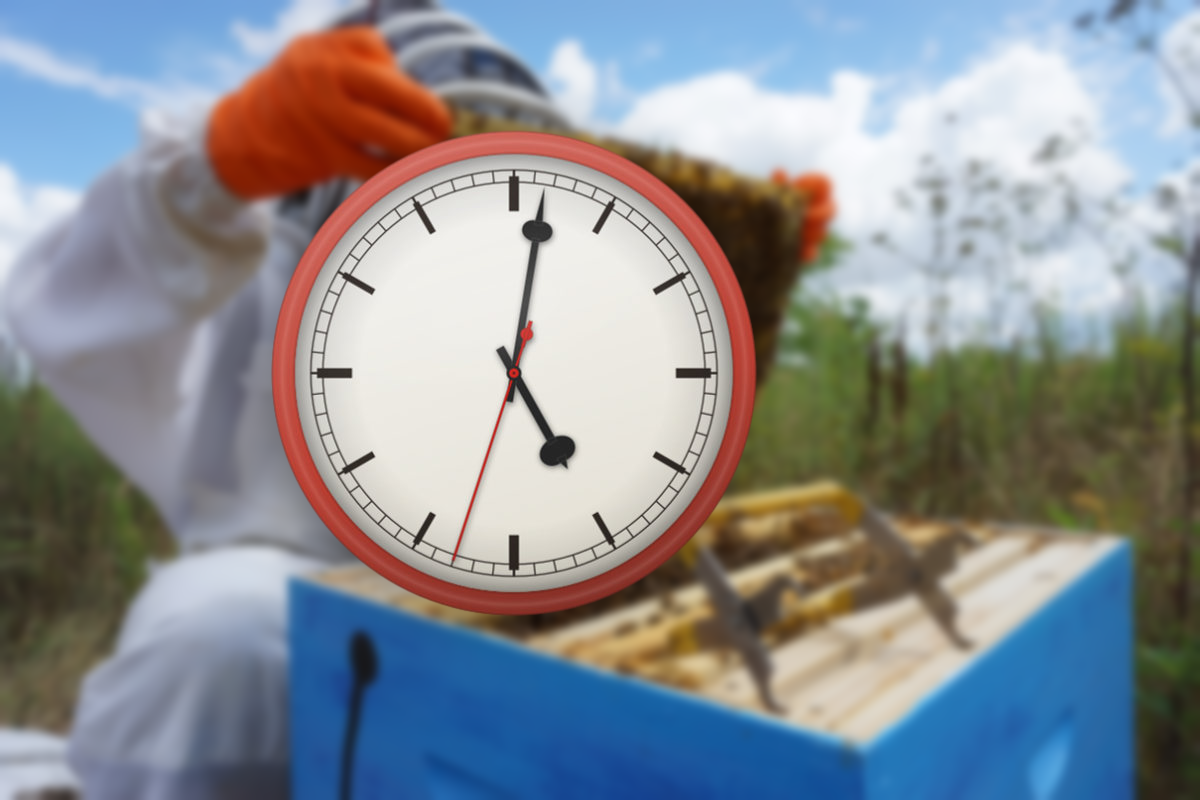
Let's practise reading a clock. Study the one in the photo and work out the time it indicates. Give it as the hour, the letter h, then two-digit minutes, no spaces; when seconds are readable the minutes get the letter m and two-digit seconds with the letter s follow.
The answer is 5h01m33s
